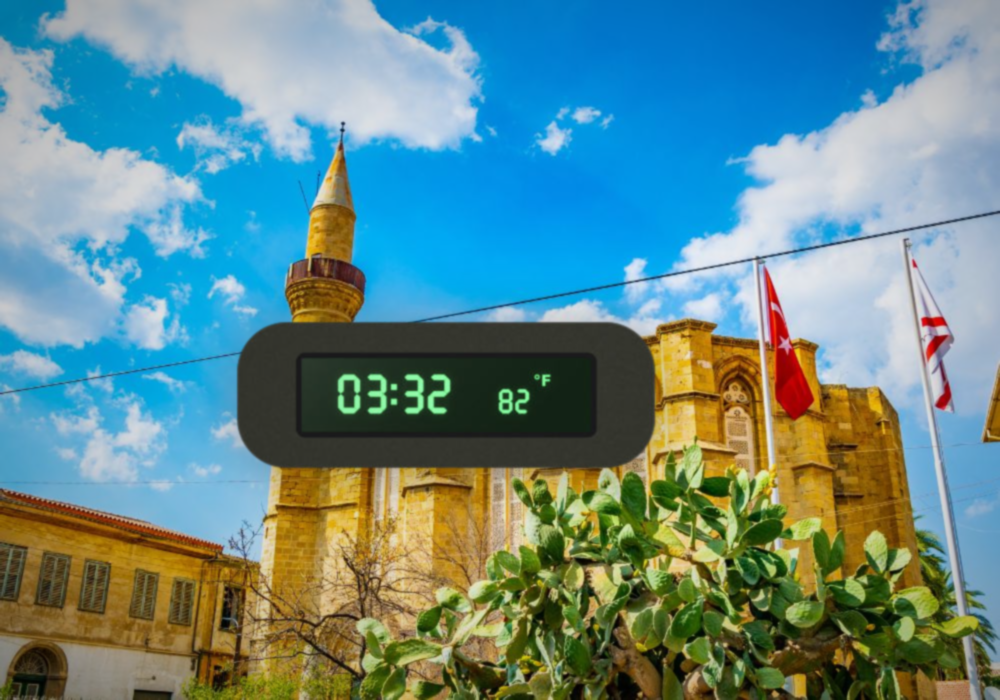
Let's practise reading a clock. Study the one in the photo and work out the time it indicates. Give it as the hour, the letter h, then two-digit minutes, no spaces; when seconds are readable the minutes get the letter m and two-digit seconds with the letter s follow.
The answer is 3h32
